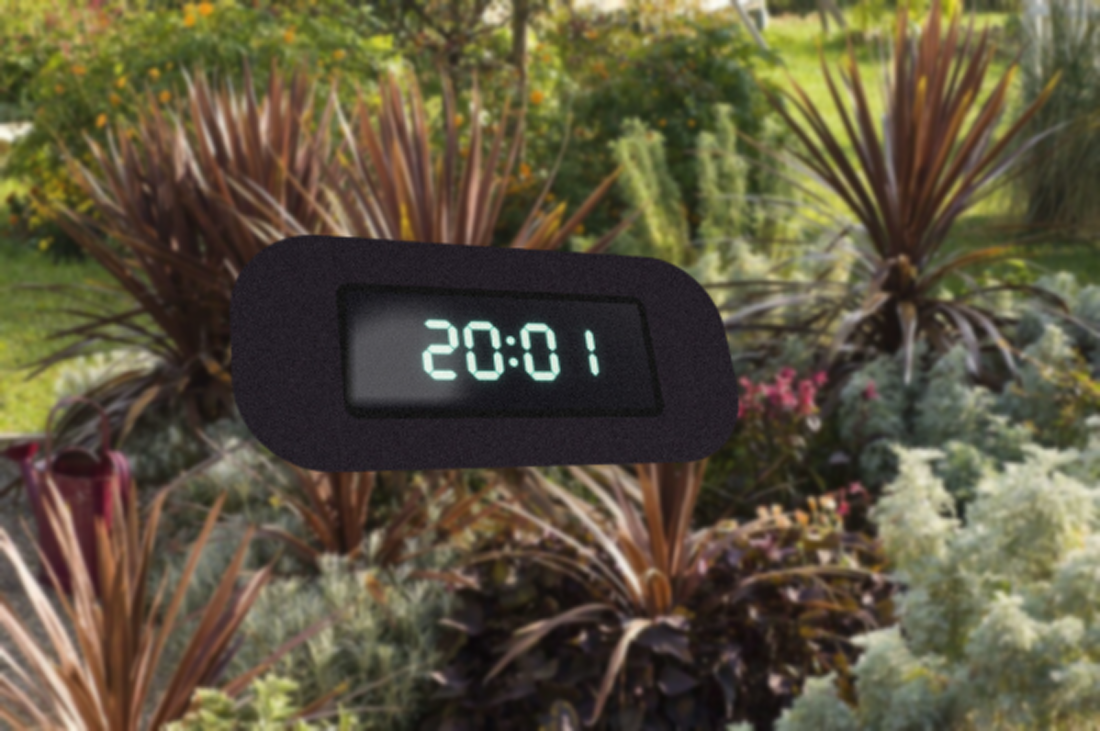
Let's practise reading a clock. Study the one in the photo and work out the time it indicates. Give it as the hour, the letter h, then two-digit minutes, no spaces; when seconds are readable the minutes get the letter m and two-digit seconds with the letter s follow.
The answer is 20h01
